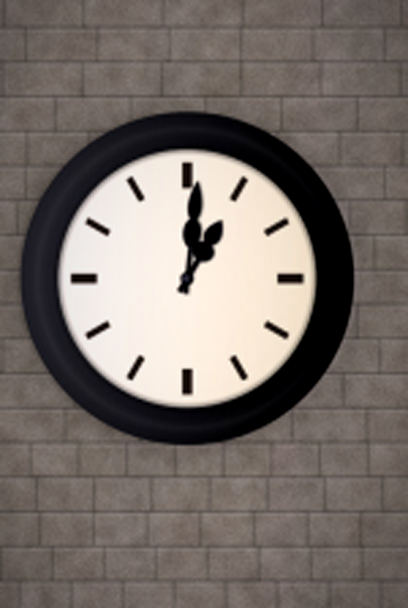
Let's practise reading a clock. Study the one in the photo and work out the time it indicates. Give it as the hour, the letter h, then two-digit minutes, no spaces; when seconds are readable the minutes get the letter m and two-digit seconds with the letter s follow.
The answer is 1h01
